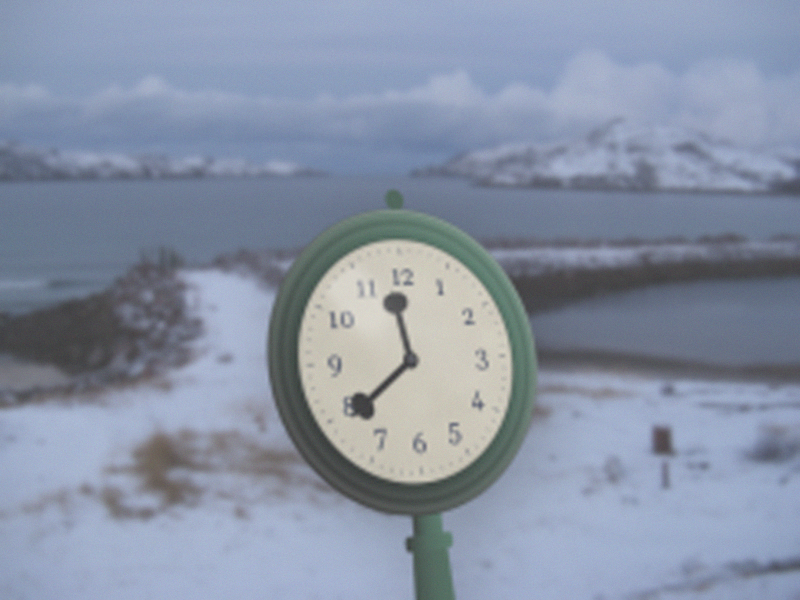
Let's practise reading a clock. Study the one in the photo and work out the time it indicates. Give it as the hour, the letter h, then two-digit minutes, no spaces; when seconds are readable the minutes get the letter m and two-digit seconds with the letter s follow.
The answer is 11h39
